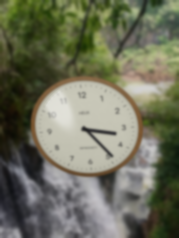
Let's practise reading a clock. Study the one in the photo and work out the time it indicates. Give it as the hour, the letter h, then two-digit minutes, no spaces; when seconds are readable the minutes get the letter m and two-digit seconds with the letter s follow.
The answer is 3h24
